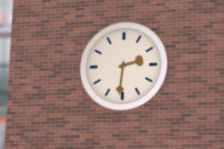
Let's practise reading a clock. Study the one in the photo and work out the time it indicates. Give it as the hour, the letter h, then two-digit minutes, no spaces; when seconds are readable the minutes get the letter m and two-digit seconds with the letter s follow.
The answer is 2h31
